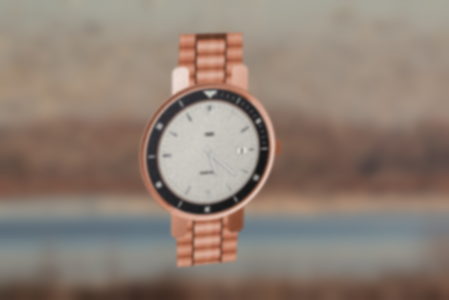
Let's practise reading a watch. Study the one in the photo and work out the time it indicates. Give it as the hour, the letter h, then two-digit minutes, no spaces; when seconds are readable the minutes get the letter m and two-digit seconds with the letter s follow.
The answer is 5h22
